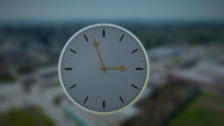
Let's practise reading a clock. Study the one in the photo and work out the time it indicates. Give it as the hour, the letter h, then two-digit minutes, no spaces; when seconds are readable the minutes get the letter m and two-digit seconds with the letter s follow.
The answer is 2h57
